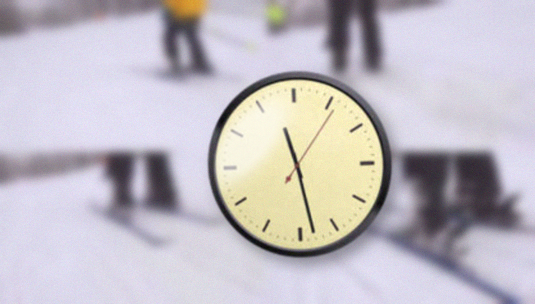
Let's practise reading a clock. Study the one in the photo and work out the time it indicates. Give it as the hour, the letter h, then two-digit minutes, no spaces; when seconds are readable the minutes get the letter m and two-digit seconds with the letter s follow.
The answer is 11h28m06s
